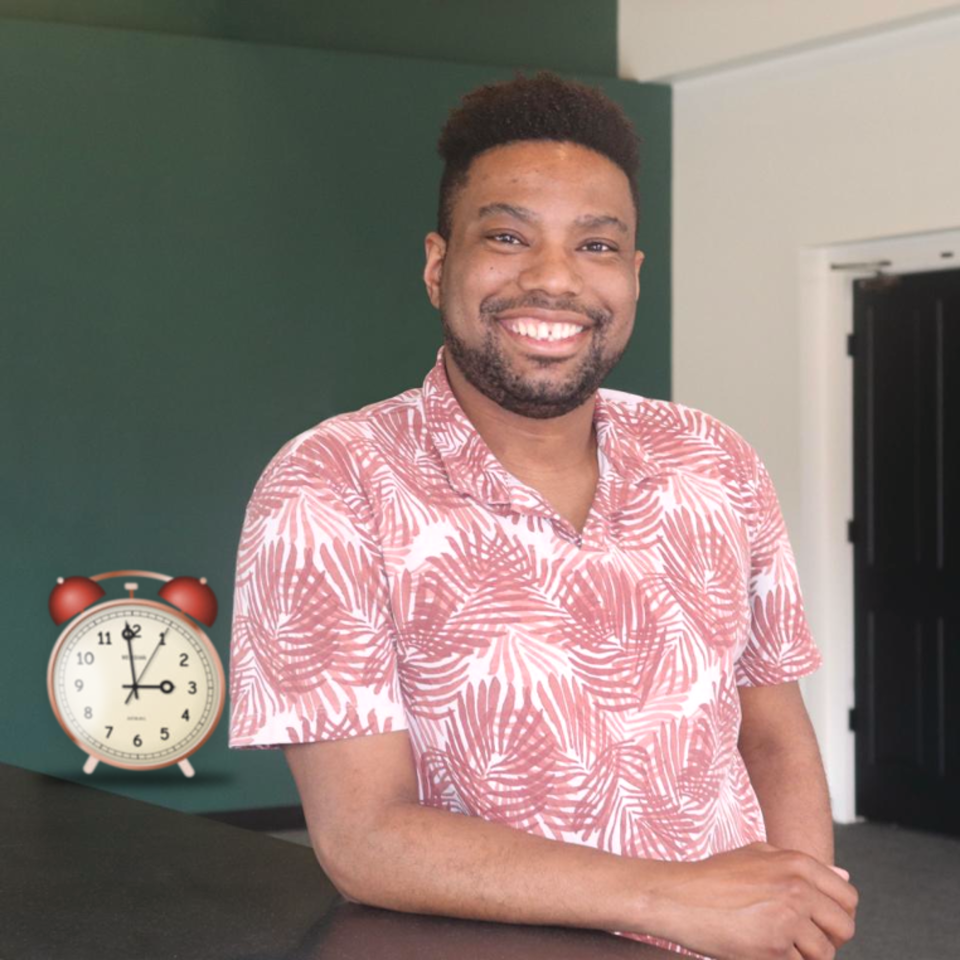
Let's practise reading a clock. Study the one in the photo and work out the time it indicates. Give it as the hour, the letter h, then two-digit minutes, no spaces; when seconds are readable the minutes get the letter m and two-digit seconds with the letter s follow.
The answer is 2h59m05s
